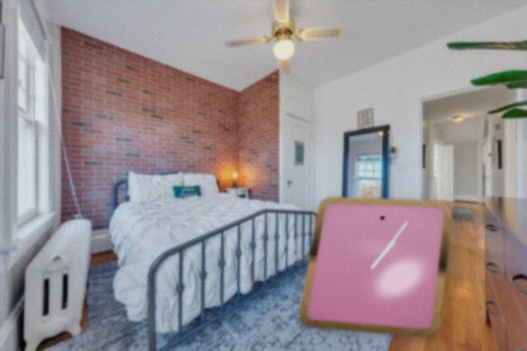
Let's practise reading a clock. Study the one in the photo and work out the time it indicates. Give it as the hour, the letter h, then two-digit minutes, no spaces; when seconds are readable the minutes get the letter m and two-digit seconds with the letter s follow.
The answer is 1h05
